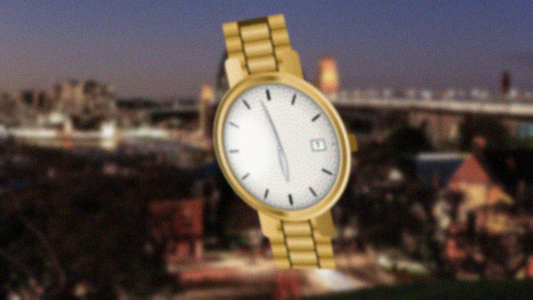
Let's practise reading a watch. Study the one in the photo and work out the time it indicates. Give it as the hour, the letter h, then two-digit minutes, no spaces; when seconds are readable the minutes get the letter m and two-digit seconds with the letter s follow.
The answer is 5h58
